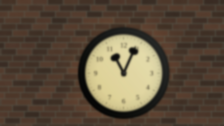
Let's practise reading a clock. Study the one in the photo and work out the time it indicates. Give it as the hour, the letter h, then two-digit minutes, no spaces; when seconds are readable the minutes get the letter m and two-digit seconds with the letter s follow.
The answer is 11h04
